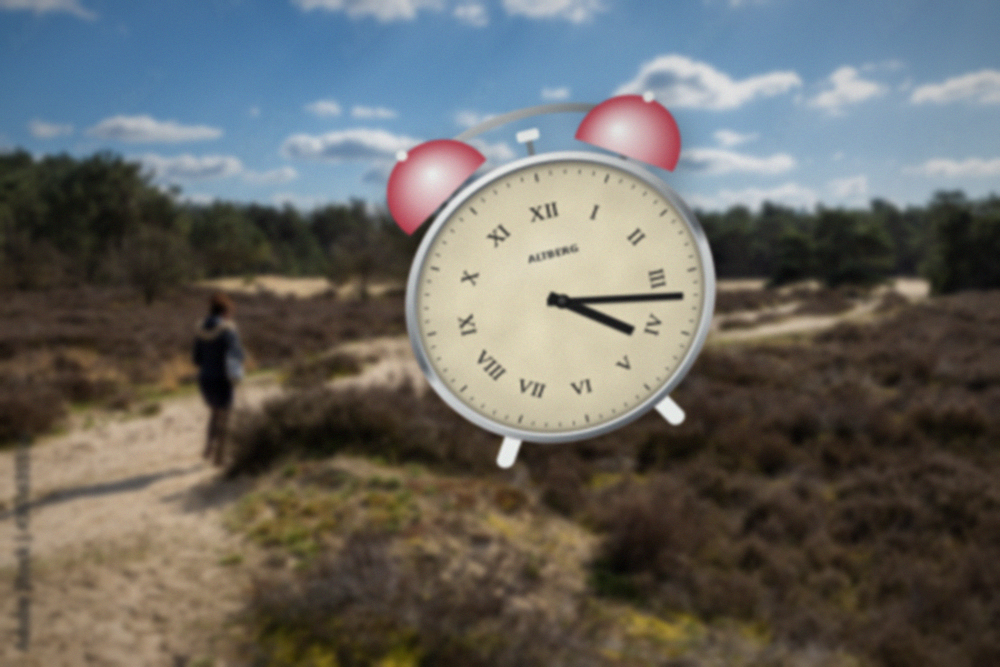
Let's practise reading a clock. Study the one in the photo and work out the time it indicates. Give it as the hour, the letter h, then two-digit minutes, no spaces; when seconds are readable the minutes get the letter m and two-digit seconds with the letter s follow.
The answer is 4h17
